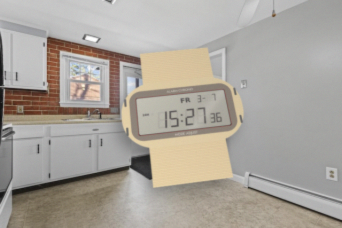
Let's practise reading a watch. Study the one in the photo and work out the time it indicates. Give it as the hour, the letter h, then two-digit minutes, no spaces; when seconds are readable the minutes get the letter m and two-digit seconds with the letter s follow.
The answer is 15h27m36s
